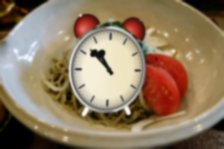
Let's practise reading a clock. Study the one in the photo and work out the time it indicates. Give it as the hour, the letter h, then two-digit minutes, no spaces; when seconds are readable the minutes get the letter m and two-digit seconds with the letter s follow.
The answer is 10h52
